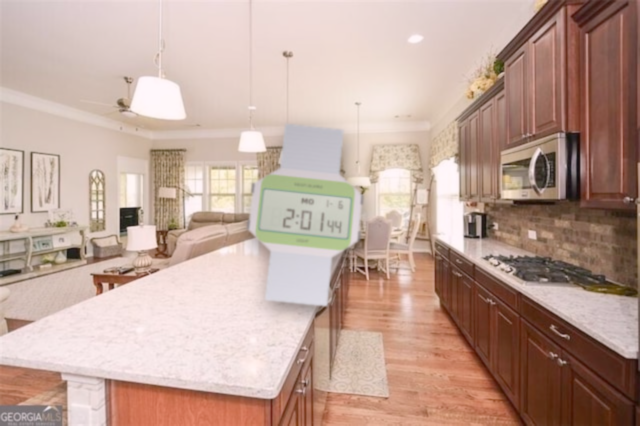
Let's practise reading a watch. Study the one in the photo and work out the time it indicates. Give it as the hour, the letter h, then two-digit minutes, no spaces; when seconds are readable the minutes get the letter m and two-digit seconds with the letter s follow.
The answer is 2h01m44s
